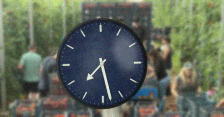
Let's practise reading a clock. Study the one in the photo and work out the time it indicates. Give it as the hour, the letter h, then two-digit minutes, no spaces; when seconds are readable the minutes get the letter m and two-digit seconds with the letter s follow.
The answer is 7h28
